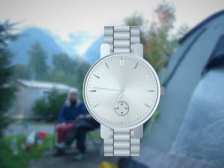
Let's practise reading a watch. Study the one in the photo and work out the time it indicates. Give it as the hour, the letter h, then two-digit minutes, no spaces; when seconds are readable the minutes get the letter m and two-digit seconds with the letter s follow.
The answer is 6h46
